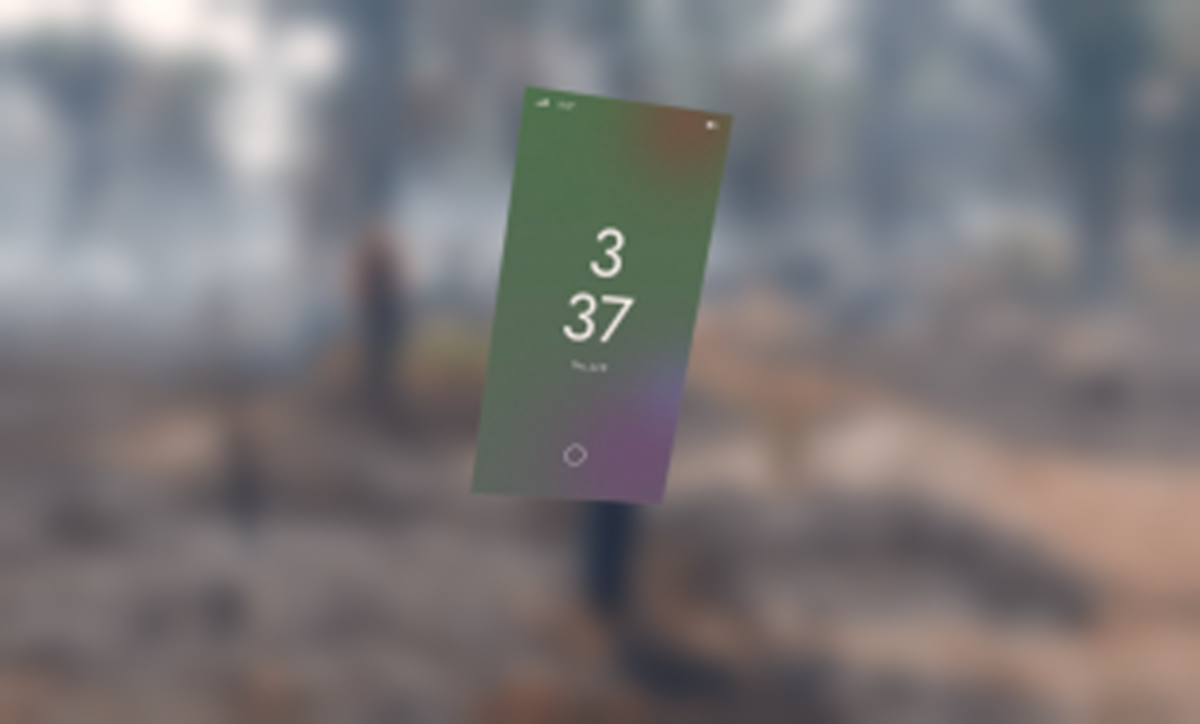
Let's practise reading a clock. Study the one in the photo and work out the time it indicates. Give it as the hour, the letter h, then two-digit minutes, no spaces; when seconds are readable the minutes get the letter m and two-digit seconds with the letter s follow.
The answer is 3h37
